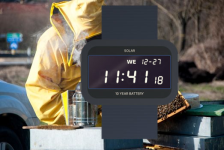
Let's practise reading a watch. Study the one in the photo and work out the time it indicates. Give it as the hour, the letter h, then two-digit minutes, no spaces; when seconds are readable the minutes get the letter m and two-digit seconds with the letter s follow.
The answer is 11h41m18s
